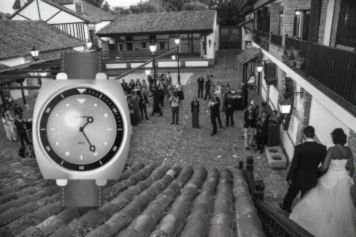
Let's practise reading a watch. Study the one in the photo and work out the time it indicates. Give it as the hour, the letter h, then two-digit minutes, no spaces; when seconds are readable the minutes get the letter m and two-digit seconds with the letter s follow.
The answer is 1h25
